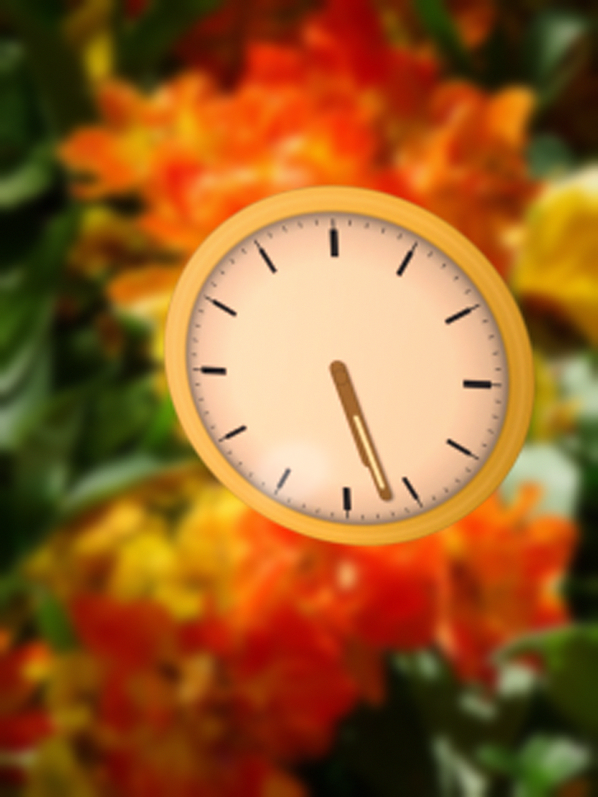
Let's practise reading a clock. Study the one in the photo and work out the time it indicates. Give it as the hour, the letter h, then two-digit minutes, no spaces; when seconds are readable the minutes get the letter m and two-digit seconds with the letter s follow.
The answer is 5h27
